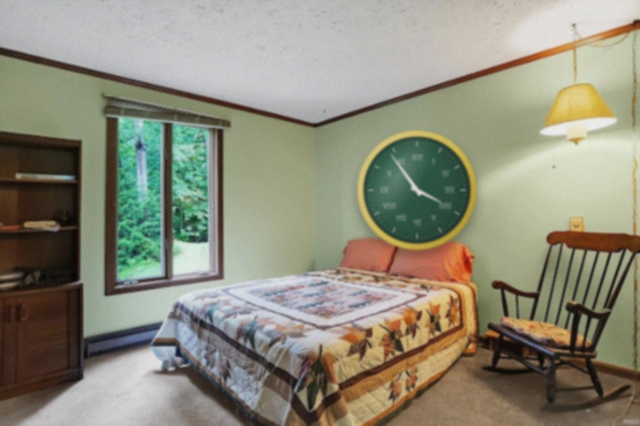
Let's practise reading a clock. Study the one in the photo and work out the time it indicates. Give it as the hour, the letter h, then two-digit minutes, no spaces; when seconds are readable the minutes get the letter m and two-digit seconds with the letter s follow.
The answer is 3h54
